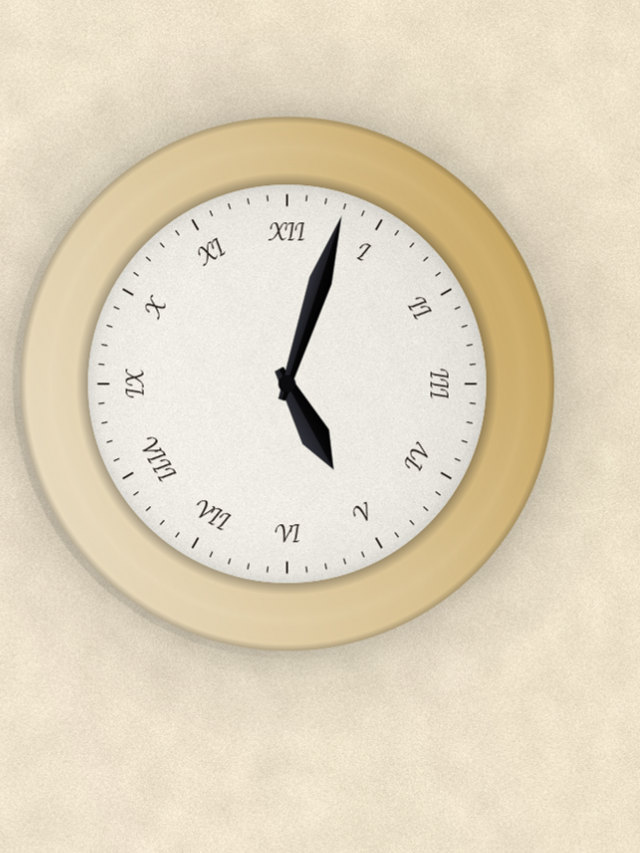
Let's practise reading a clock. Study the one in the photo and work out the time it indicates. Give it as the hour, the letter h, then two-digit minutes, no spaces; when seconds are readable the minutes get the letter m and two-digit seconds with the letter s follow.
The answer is 5h03
